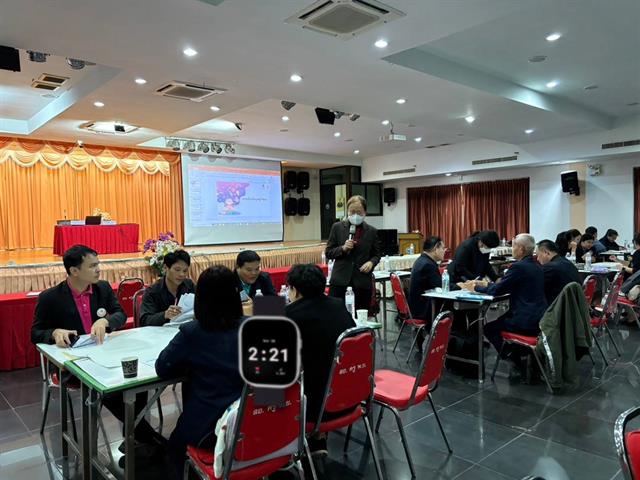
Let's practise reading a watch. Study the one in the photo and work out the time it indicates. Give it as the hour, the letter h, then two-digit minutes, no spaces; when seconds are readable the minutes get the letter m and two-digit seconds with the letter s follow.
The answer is 2h21
